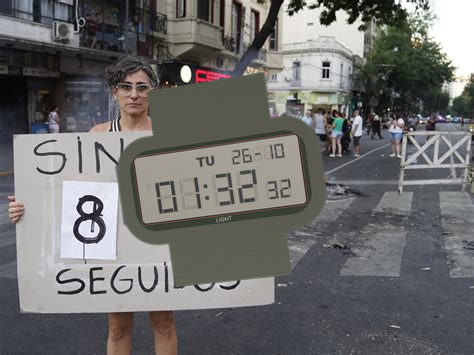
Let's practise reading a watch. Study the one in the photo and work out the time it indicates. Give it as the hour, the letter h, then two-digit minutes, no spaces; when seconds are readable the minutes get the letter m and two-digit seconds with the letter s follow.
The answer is 1h32m32s
